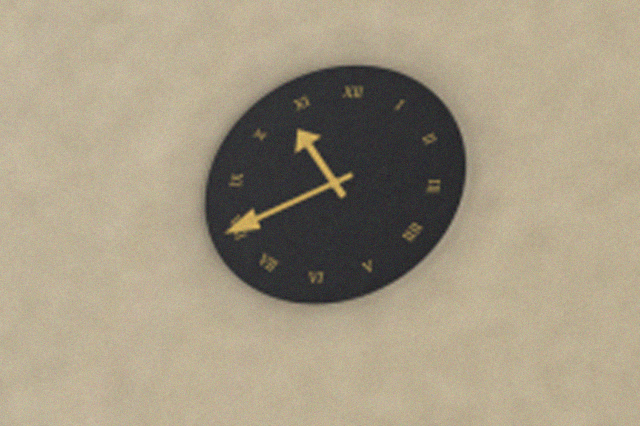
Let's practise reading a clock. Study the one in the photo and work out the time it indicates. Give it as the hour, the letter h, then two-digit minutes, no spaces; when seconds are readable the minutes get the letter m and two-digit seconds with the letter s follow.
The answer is 10h40
